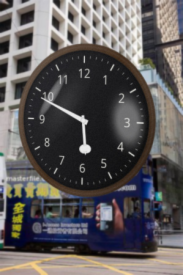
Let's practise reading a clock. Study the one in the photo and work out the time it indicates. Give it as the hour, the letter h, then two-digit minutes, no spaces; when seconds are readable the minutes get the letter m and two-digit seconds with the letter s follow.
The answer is 5h49
